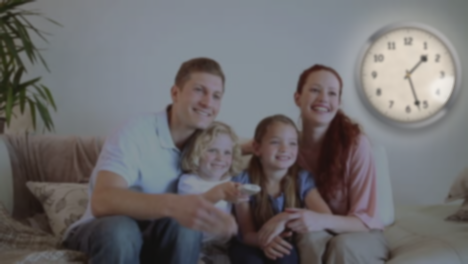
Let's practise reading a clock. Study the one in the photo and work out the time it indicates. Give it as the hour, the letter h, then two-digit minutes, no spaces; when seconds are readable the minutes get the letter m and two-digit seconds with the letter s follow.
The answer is 1h27
